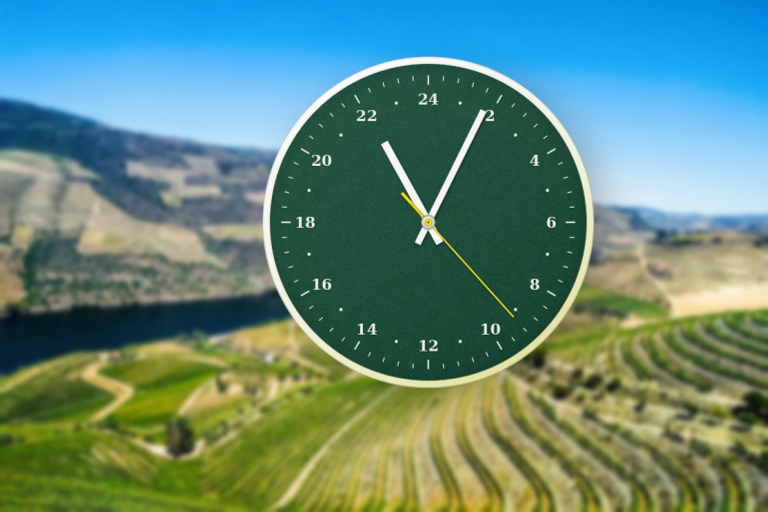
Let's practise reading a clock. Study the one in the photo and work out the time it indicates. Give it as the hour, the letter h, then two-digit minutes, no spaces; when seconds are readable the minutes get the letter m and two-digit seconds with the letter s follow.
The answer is 22h04m23s
